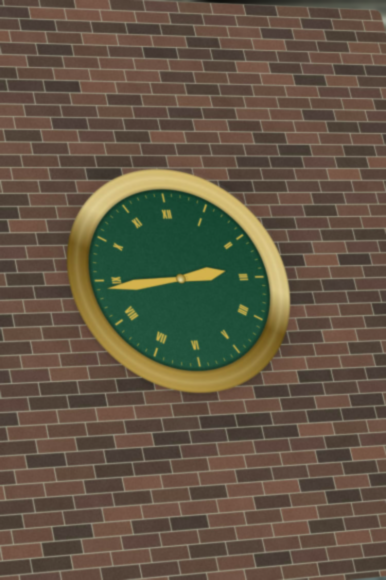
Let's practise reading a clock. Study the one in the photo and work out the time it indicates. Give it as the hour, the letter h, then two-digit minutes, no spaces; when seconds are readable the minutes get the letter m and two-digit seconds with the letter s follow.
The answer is 2h44
